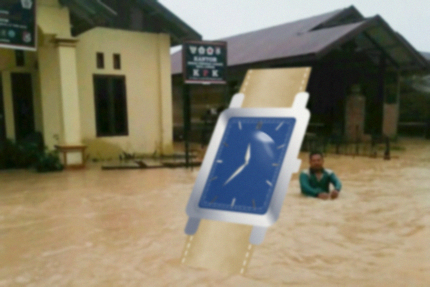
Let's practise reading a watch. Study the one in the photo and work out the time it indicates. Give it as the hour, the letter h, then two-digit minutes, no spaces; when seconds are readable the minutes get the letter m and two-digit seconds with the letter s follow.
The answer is 11h36
